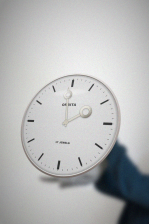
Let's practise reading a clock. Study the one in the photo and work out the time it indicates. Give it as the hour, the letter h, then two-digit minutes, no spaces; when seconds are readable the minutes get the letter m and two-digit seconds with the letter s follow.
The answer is 1h59
